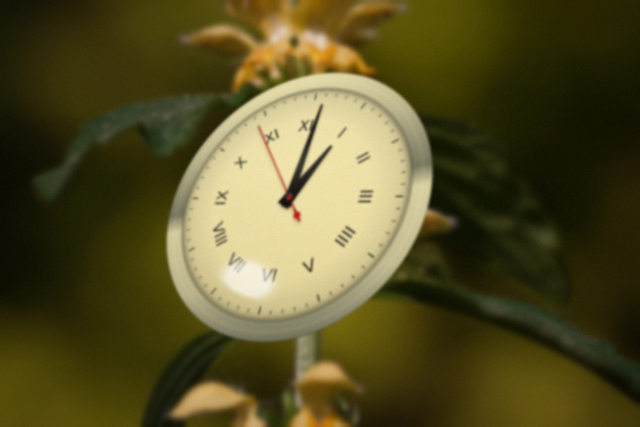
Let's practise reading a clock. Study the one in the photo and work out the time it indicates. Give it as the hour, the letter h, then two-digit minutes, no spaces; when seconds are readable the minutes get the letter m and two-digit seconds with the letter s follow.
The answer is 1h00m54s
